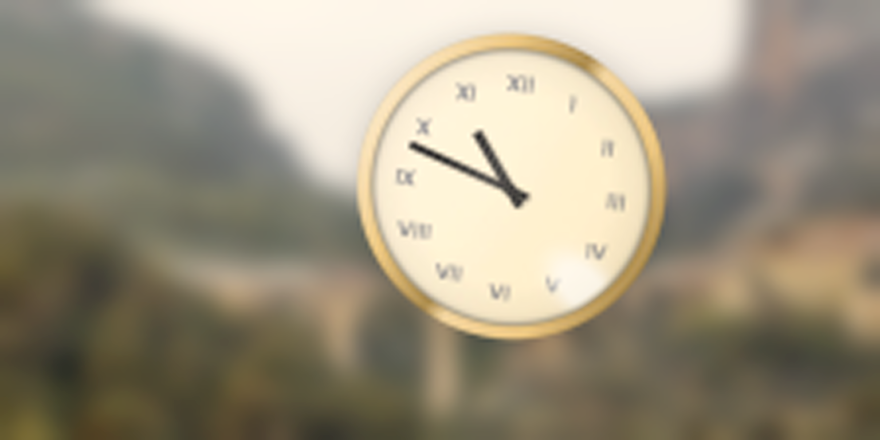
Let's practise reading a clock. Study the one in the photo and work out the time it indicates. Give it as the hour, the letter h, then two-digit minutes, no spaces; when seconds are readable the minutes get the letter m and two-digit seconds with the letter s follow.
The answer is 10h48
